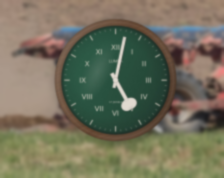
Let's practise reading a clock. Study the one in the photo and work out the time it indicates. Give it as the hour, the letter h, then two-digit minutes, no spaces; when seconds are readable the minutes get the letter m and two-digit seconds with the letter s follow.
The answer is 5h02
